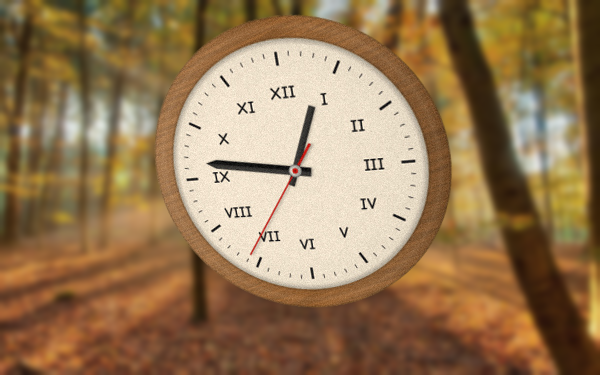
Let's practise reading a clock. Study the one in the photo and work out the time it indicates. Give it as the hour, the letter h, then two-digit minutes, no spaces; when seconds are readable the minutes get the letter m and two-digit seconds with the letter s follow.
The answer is 12h46m36s
